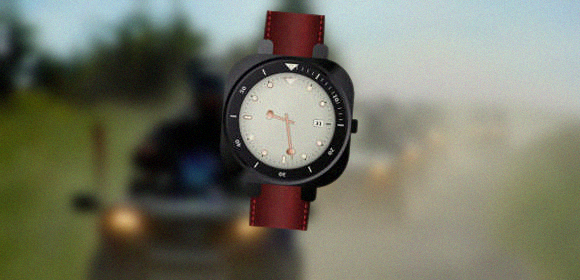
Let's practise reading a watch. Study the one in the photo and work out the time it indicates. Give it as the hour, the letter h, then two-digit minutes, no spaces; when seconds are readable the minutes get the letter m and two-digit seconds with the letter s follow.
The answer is 9h28
